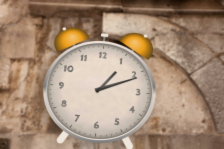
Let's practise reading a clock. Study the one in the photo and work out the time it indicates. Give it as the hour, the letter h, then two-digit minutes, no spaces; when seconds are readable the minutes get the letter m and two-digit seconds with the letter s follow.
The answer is 1h11
